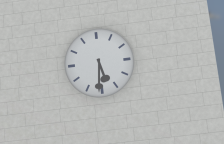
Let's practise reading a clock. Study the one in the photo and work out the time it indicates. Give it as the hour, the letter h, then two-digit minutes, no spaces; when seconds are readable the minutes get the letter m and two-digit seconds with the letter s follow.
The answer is 5h31
